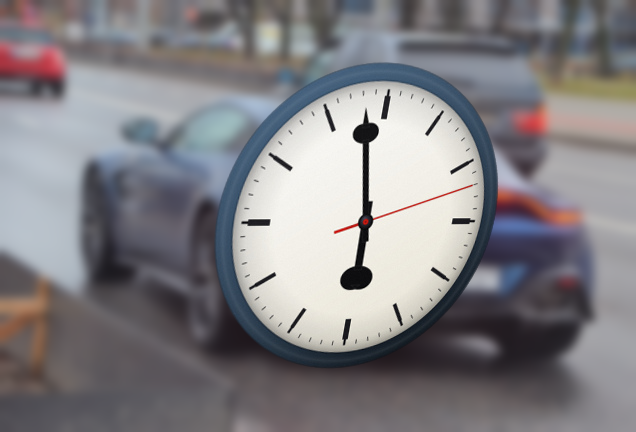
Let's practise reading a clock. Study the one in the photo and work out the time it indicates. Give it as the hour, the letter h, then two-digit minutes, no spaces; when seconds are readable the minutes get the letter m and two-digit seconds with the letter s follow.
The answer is 5h58m12s
